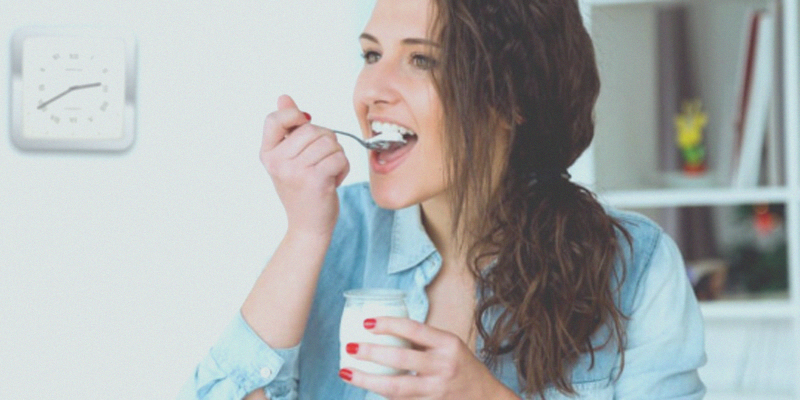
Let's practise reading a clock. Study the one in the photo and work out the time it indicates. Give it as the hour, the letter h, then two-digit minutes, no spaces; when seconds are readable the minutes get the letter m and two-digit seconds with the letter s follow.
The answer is 2h40
